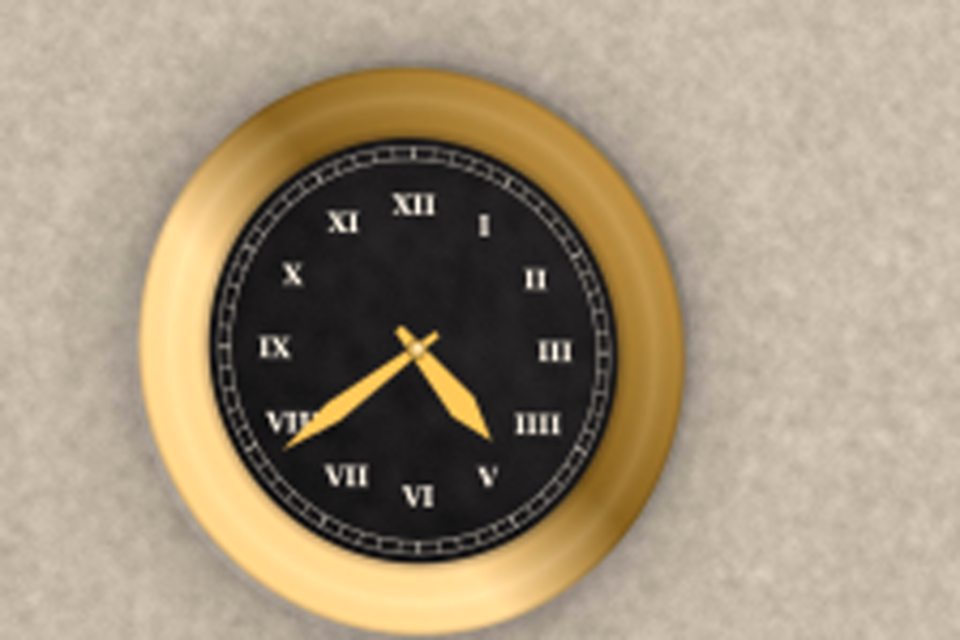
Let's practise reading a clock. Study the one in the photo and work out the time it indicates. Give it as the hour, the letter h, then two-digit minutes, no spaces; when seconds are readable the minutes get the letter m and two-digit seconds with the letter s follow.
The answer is 4h39
